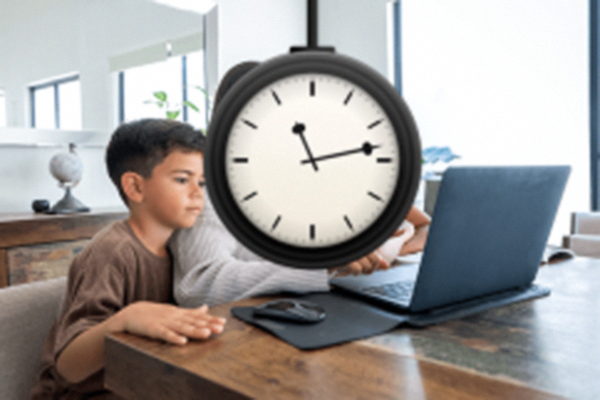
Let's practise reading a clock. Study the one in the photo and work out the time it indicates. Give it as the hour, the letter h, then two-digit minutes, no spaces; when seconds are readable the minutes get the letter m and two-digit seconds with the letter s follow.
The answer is 11h13
